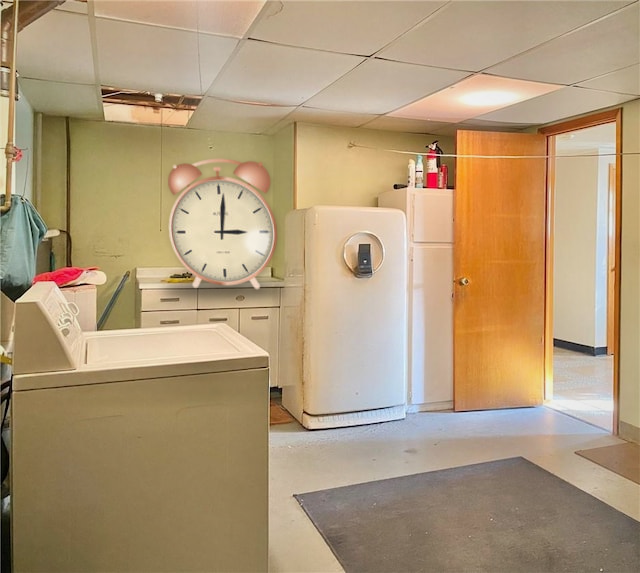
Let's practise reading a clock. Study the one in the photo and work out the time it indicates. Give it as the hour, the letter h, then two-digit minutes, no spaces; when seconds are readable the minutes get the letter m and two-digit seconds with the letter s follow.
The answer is 3h01
